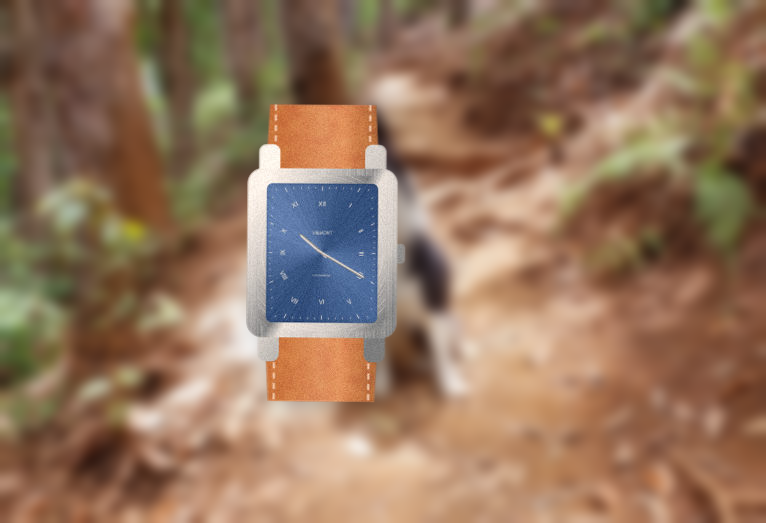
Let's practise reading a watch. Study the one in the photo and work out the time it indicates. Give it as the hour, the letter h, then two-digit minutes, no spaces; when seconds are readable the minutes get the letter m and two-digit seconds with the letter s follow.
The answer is 10h20
